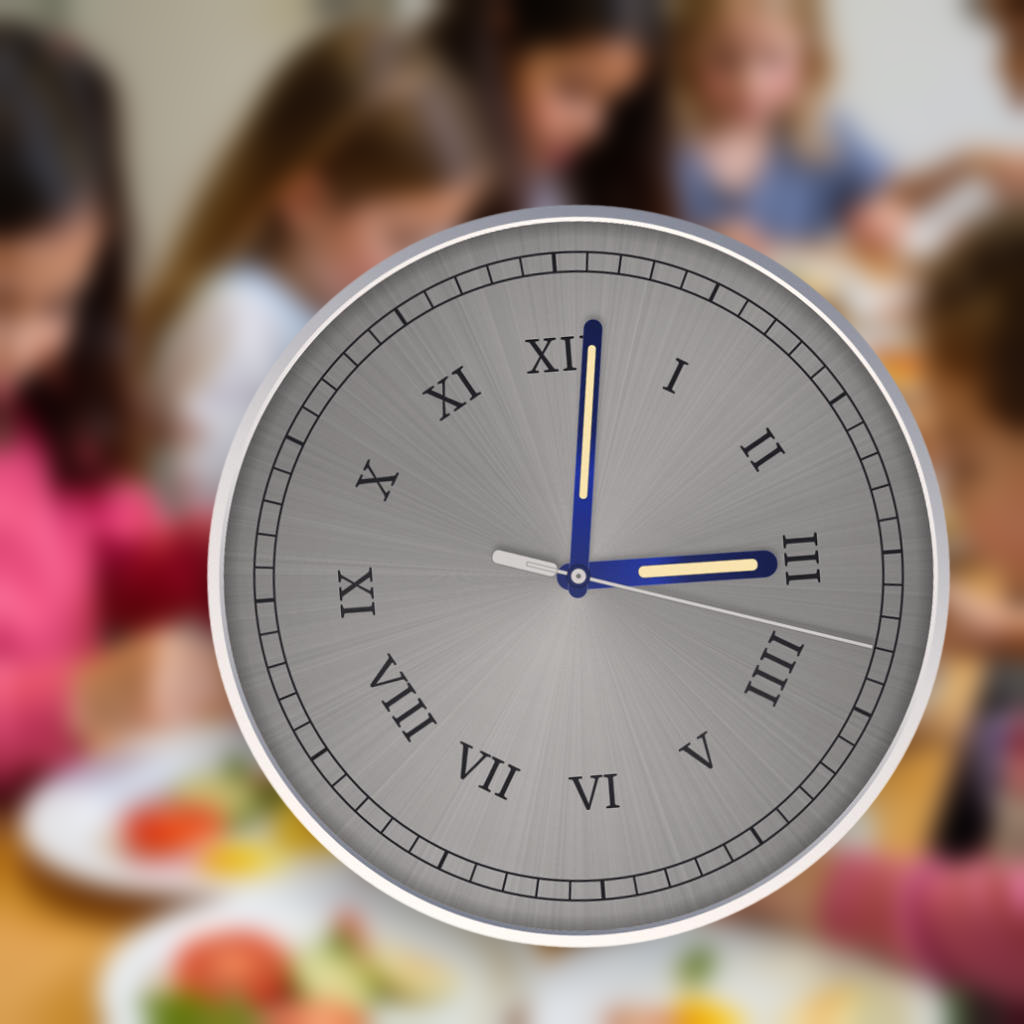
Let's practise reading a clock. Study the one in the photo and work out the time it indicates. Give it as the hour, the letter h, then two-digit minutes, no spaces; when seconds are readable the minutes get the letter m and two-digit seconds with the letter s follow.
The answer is 3h01m18s
